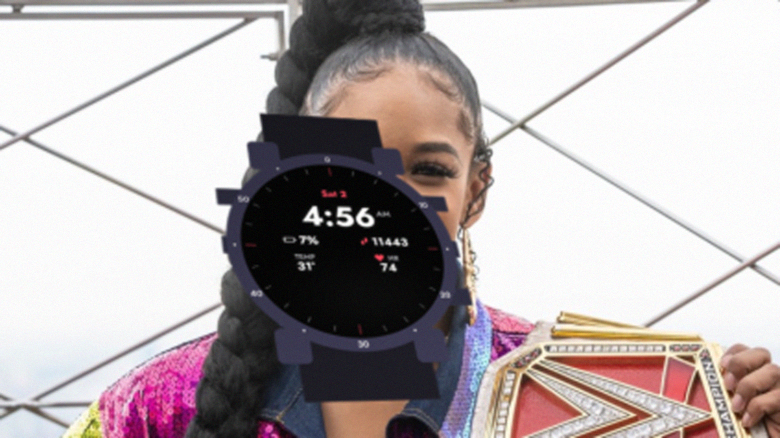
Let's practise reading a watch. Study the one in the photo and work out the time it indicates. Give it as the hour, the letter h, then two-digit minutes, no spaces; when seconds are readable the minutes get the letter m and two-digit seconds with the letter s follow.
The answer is 4h56
